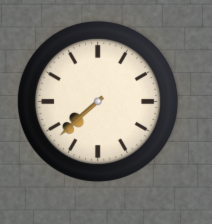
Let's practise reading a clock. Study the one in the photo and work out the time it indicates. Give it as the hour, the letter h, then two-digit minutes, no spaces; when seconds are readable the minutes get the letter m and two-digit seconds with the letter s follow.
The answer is 7h38
